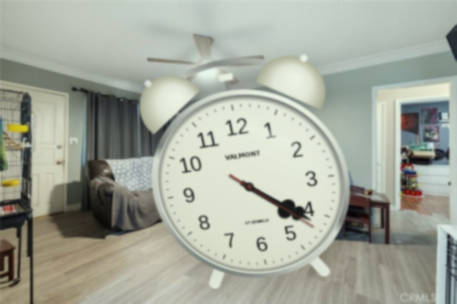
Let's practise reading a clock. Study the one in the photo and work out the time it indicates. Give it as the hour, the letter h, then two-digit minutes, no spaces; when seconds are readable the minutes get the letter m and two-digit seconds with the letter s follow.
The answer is 4h21m22s
